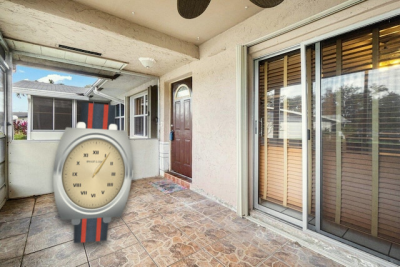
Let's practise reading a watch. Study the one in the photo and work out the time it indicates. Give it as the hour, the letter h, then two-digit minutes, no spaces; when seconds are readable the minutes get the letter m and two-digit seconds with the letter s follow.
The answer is 1h06
